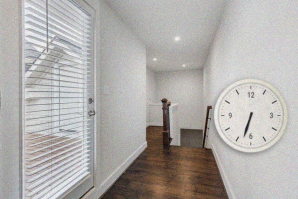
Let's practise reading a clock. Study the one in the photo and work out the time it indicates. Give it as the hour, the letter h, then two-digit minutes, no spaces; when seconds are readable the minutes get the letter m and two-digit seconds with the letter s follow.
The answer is 6h33
